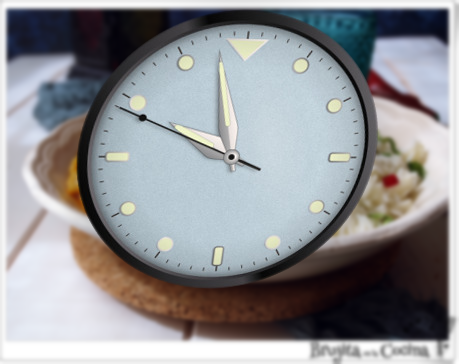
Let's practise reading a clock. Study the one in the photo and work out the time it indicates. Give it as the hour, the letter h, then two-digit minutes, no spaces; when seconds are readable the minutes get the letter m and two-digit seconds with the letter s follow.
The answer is 9h57m49s
